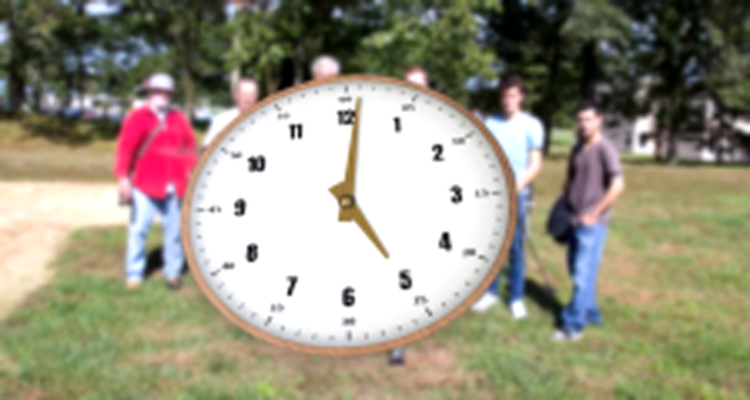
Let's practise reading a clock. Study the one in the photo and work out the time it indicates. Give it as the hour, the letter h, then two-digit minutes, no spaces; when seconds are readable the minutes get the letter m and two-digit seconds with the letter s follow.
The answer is 5h01
